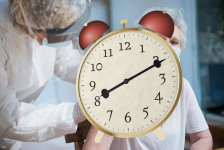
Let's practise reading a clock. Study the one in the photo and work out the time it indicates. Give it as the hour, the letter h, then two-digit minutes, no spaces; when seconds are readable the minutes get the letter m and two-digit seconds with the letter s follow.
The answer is 8h11
